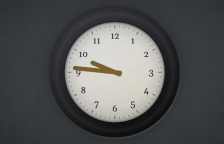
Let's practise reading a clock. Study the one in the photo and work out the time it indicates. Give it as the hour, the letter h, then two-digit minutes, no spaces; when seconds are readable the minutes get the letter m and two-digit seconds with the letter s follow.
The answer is 9h46
